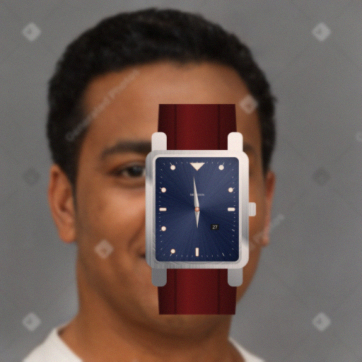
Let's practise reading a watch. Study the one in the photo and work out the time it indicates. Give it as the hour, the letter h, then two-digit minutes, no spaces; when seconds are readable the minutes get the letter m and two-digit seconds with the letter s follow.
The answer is 5h59
